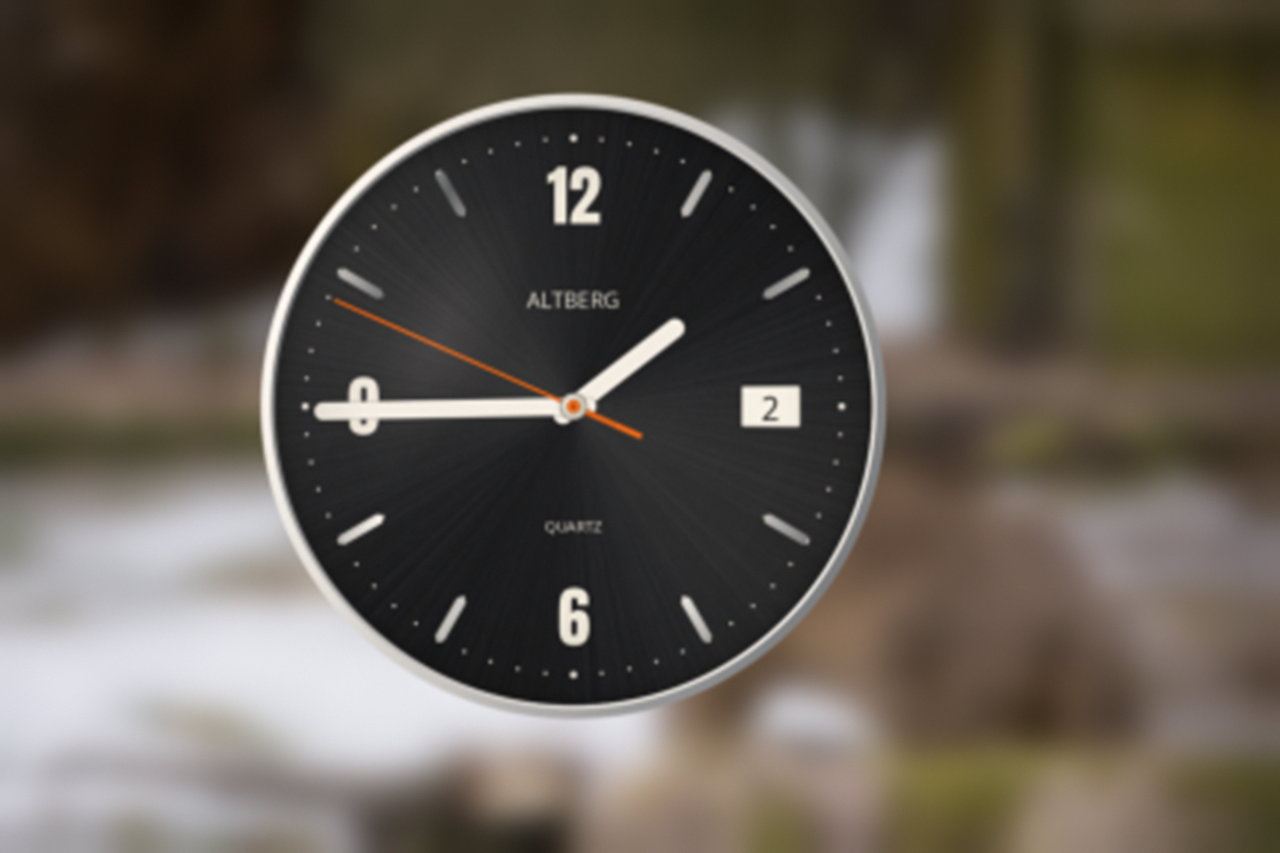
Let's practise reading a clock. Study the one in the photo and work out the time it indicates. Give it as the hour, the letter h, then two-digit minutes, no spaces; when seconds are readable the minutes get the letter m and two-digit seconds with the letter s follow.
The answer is 1h44m49s
